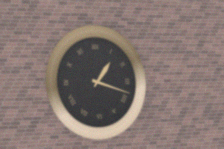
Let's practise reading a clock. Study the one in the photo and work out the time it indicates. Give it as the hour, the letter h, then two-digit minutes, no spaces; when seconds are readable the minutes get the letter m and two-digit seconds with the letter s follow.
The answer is 1h18
